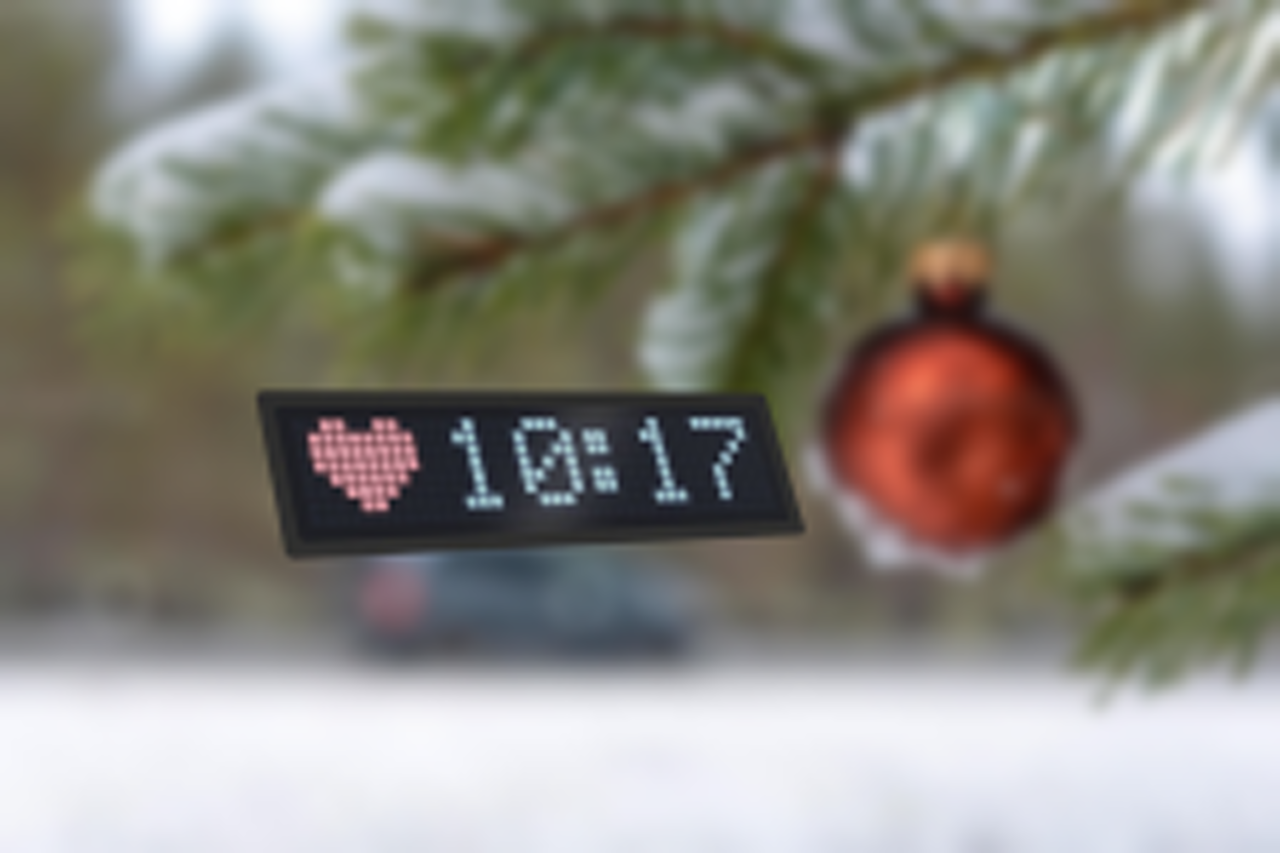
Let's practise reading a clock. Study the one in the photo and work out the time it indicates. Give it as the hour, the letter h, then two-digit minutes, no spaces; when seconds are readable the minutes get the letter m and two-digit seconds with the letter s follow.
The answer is 10h17
